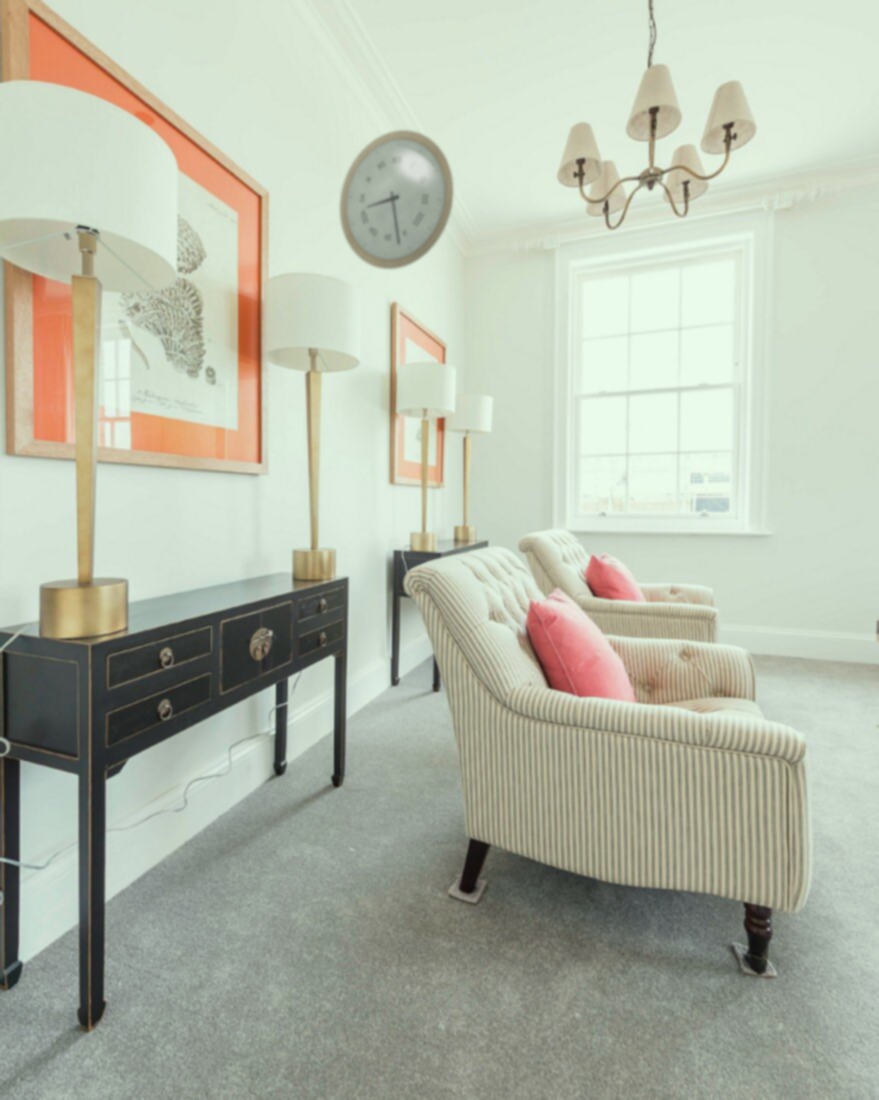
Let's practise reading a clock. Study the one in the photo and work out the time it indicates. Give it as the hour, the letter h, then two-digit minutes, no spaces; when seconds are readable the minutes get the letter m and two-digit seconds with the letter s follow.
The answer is 8h27
